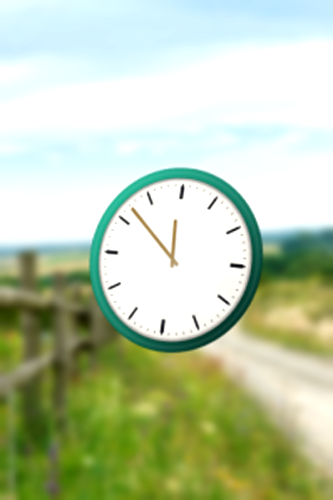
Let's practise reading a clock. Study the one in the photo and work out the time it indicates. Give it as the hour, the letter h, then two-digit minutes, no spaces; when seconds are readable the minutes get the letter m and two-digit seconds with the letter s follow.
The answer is 11h52
